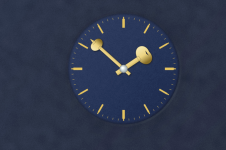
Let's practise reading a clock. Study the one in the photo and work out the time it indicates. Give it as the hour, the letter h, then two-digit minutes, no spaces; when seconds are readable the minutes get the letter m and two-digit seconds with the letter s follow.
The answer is 1h52
